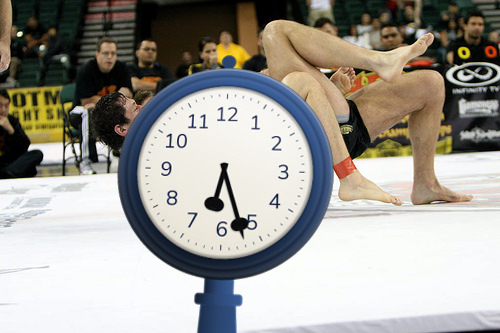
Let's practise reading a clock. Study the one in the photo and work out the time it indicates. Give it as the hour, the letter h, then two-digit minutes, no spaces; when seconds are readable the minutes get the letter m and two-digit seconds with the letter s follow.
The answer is 6h27
